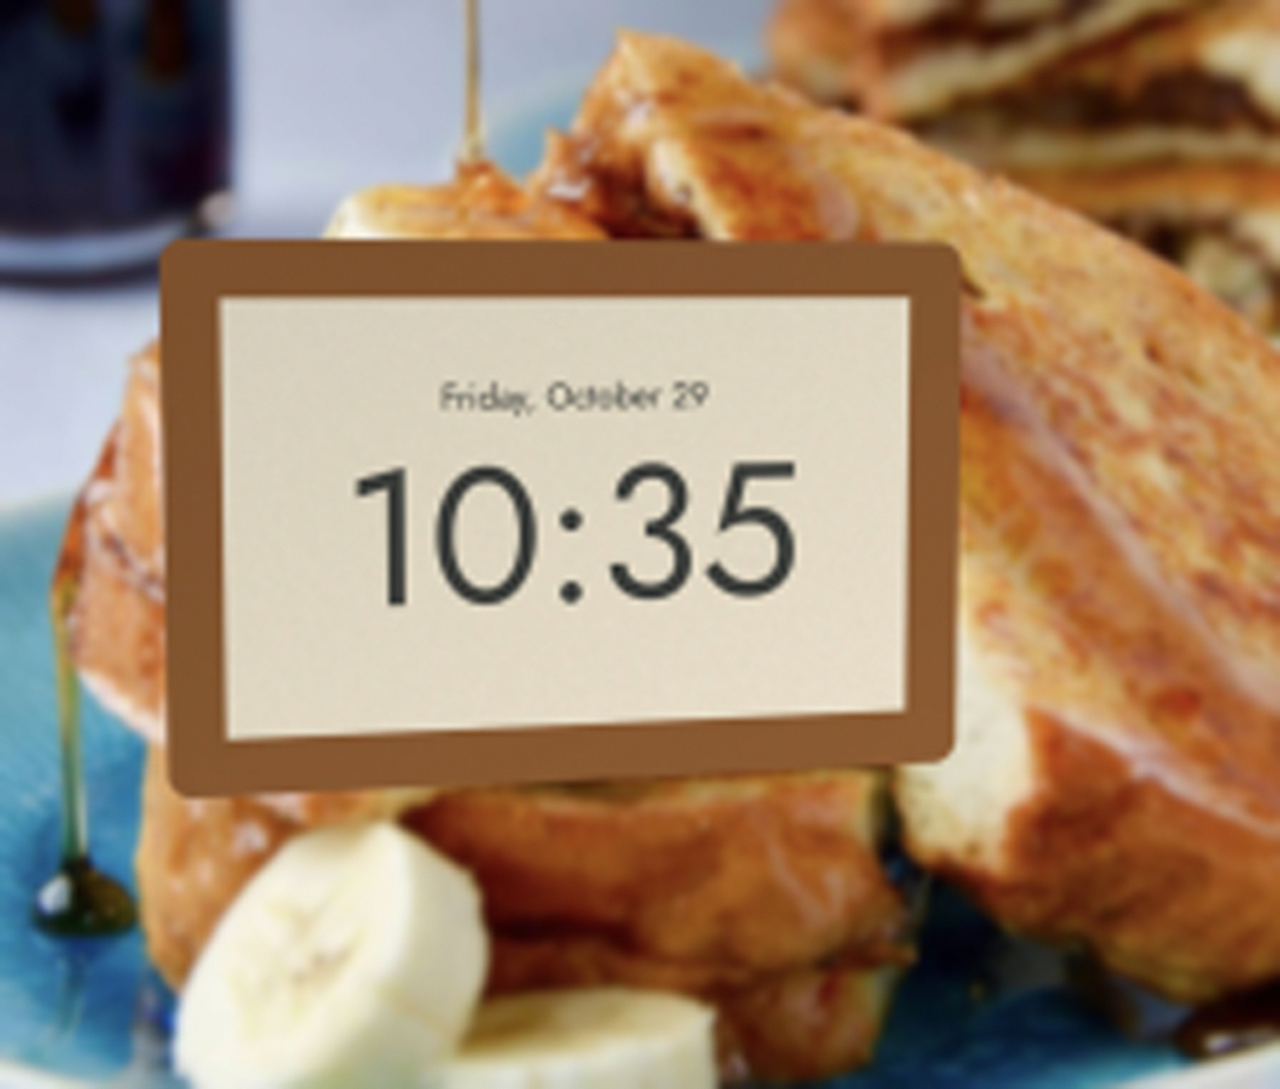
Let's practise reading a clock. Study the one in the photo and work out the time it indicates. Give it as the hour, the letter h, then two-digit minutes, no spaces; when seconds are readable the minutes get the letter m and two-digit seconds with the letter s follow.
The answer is 10h35
